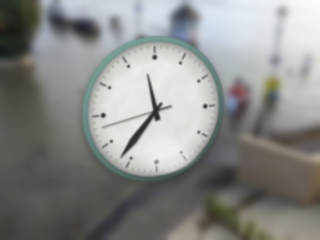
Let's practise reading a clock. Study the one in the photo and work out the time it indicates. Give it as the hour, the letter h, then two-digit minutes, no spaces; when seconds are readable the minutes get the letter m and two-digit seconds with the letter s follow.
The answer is 11h36m43s
